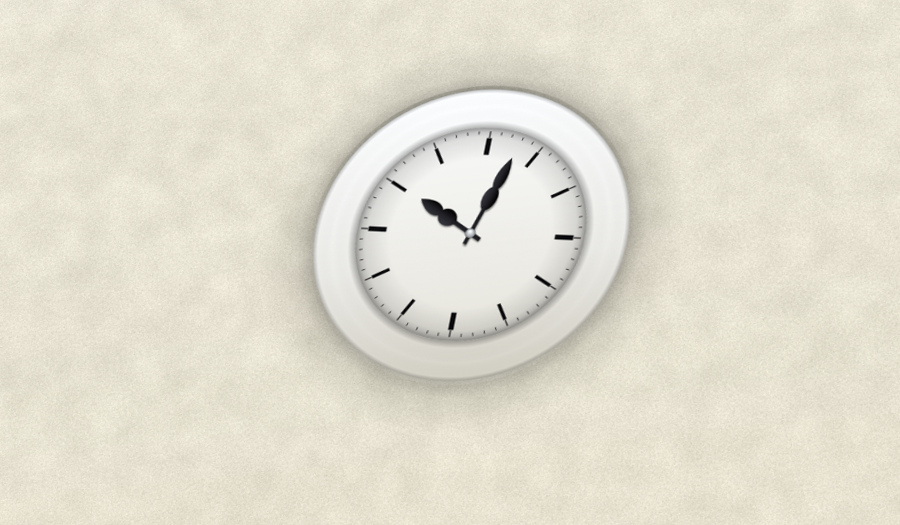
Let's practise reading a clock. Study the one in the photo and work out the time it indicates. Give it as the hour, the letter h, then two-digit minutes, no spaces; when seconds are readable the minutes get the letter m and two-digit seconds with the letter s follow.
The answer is 10h03
